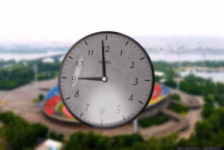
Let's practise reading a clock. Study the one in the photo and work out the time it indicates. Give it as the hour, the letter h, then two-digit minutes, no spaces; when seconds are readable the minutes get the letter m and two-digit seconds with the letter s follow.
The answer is 8h59
